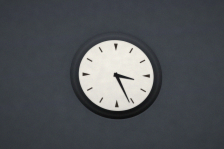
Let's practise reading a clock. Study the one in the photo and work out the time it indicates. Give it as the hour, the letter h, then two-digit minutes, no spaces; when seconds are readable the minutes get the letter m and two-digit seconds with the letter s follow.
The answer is 3h26
